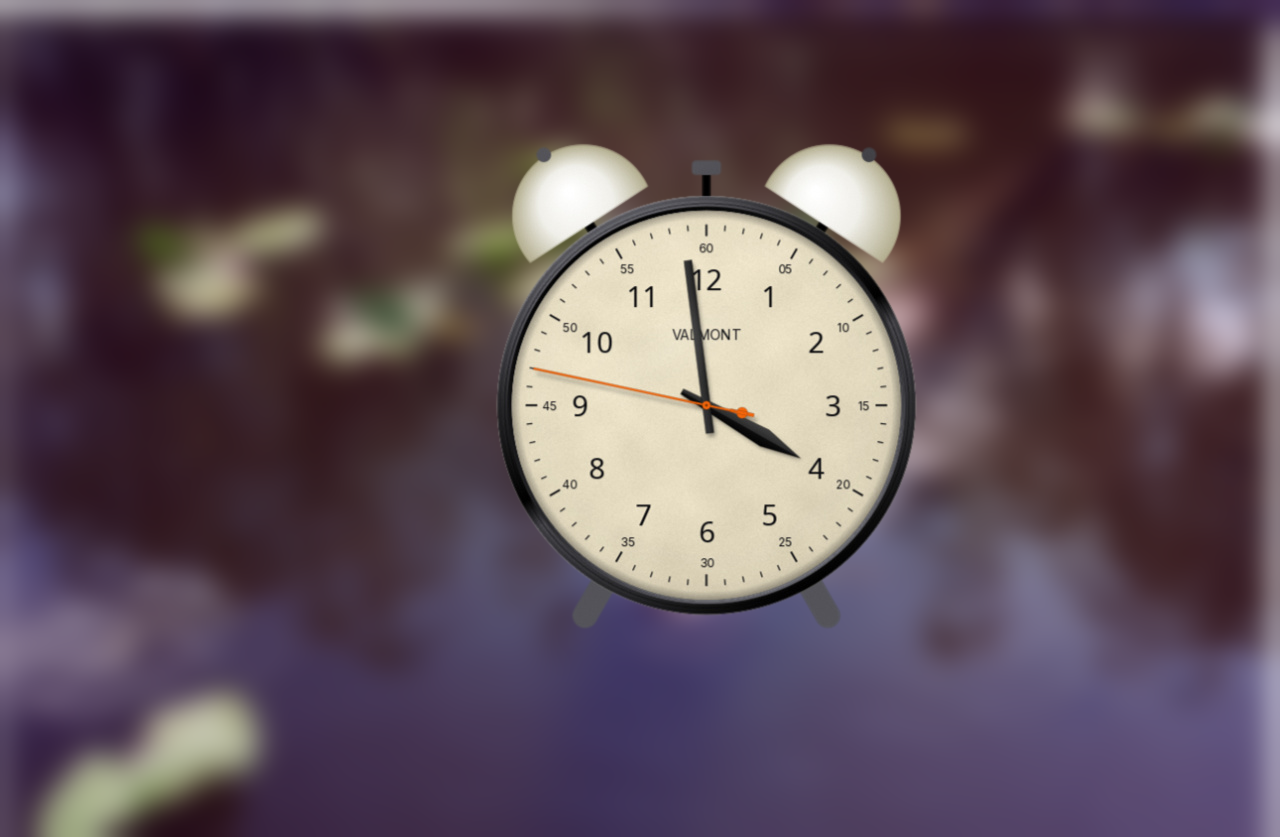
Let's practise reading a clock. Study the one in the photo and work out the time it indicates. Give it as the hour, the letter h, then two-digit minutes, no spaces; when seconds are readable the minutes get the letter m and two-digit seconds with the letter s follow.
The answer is 3h58m47s
